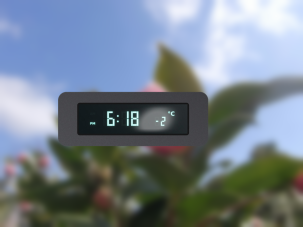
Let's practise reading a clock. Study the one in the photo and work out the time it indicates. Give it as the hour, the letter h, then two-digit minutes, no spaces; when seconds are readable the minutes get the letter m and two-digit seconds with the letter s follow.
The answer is 6h18
